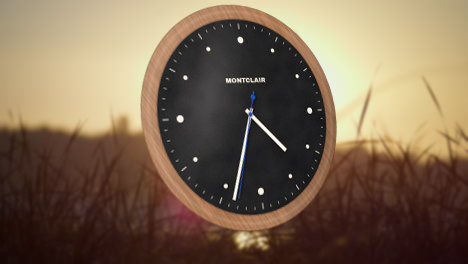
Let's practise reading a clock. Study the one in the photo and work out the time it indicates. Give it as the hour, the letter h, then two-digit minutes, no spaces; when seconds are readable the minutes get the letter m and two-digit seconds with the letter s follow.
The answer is 4h33m33s
